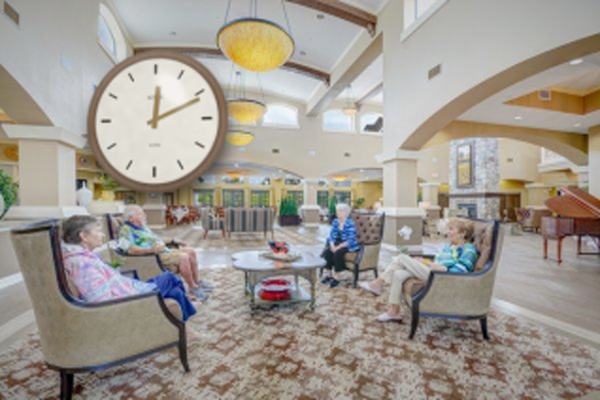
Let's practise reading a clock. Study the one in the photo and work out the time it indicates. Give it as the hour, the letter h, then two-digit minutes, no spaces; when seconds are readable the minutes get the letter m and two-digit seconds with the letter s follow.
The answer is 12h11
